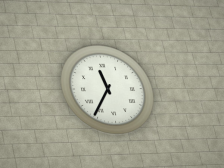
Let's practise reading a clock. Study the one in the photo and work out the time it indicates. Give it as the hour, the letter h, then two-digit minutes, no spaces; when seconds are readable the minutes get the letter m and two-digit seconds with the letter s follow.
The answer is 11h36
